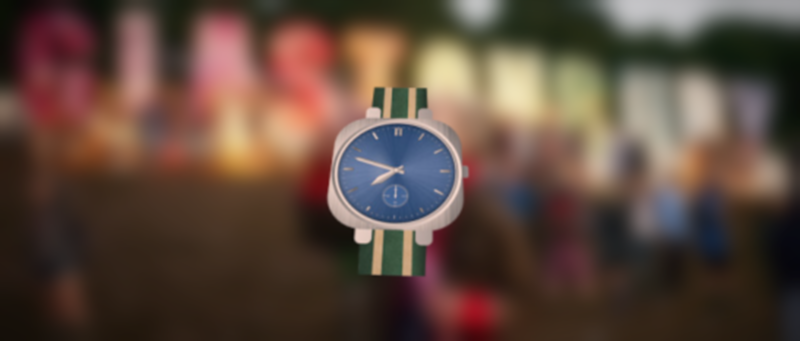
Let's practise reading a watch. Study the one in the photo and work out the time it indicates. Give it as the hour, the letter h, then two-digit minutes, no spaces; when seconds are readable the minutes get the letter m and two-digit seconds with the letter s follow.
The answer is 7h48
